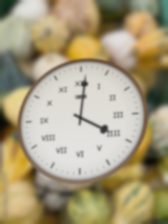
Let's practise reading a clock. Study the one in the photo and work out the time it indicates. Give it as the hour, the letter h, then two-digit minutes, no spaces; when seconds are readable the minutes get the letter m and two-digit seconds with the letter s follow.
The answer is 4h01
